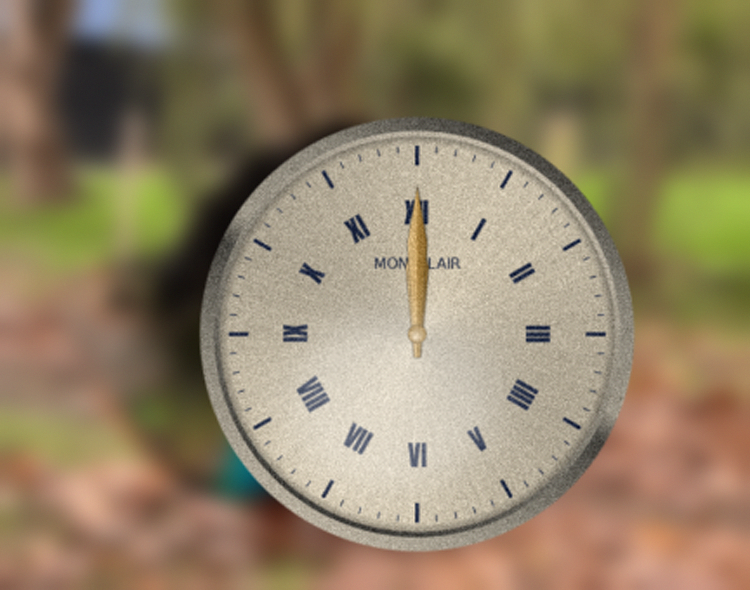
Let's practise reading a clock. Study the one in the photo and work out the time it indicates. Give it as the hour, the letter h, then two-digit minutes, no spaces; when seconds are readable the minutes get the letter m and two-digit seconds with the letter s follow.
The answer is 12h00
